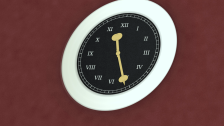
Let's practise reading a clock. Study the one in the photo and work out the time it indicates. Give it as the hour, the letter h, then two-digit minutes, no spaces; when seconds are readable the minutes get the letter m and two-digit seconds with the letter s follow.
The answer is 11h26
